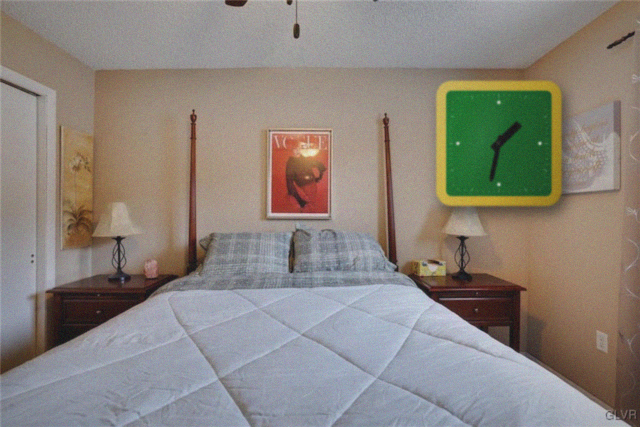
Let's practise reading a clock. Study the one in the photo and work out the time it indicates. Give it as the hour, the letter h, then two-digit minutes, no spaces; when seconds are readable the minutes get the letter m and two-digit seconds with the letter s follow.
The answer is 1h32
